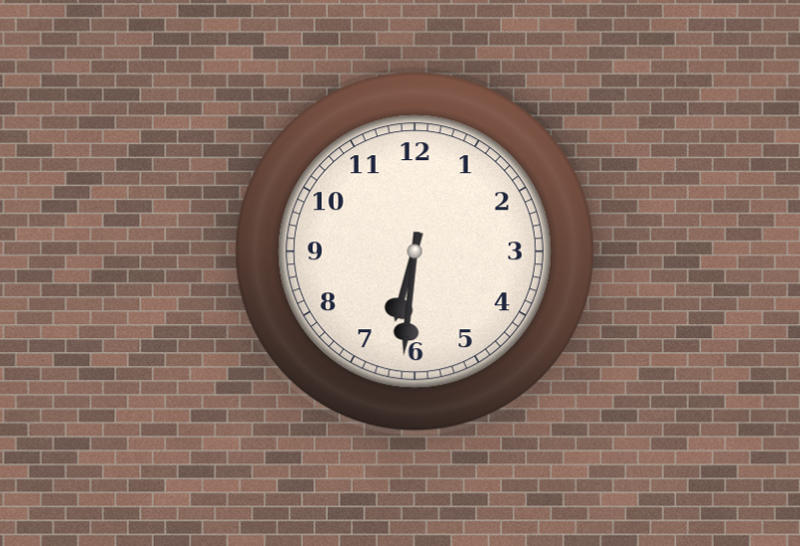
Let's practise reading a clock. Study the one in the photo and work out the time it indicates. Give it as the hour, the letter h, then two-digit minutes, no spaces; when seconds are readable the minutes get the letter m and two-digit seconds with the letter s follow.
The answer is 6h31
